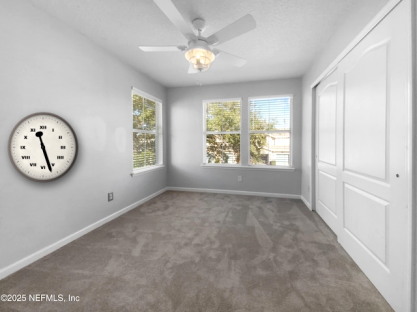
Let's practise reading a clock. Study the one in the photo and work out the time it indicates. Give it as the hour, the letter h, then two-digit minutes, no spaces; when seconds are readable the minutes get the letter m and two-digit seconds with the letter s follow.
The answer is 11h27
